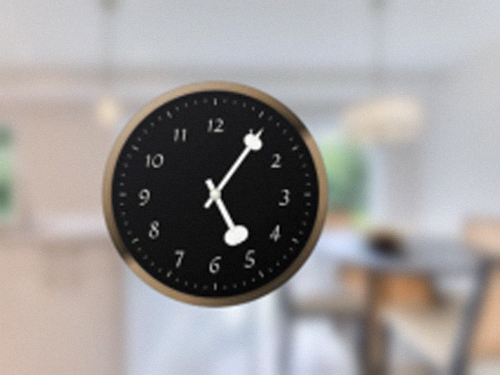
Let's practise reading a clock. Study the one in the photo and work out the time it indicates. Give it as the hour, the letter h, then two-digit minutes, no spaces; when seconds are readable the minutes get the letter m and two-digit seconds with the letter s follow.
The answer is 5h06
